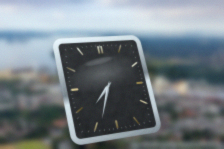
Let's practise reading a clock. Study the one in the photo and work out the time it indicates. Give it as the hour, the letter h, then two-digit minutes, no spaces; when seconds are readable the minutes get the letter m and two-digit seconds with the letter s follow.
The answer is 7h34
